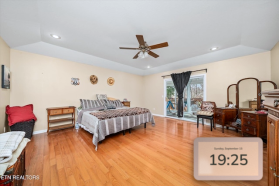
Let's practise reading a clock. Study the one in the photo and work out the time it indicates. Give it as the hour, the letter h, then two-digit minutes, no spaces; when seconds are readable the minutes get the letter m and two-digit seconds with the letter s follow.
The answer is 19h25
